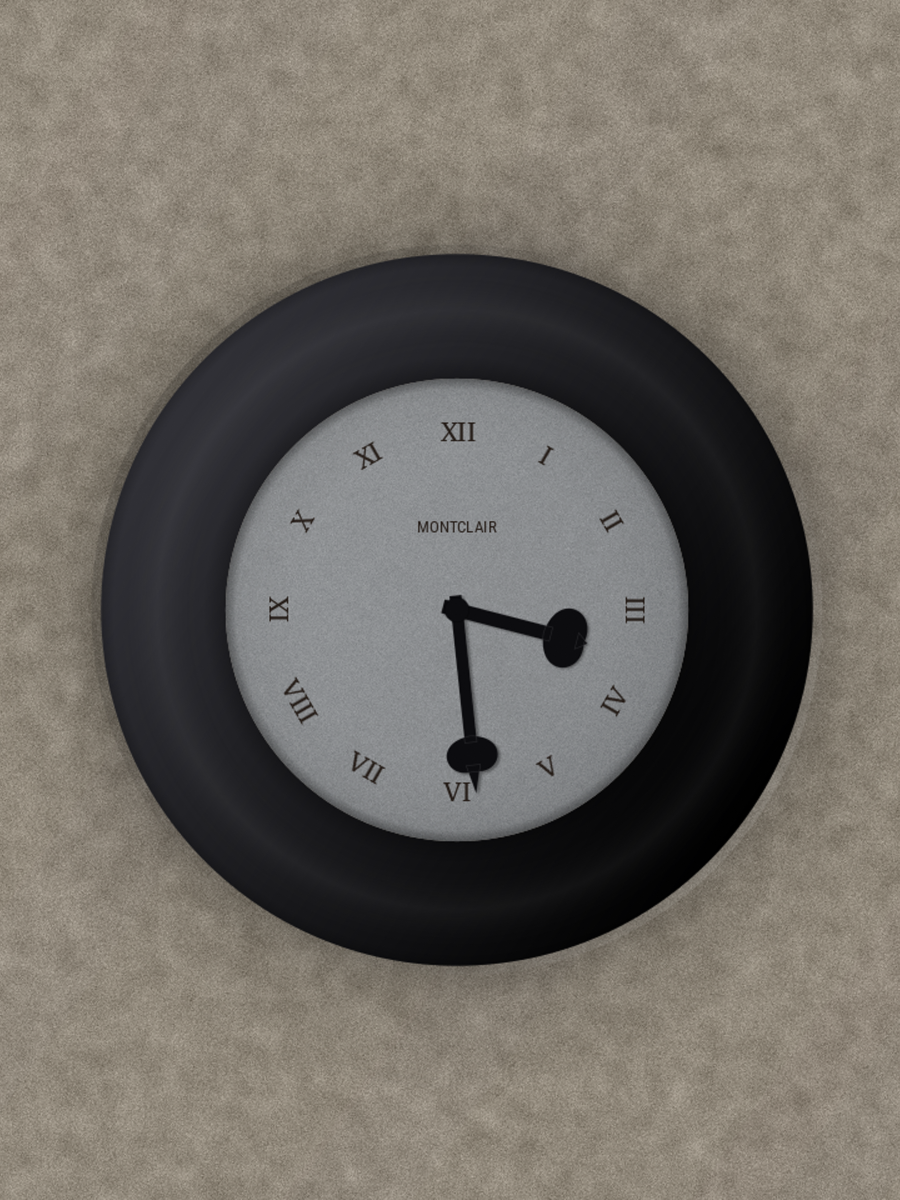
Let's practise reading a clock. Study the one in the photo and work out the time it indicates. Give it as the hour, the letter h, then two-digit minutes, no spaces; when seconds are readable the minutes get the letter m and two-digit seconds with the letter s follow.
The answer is 3h29
